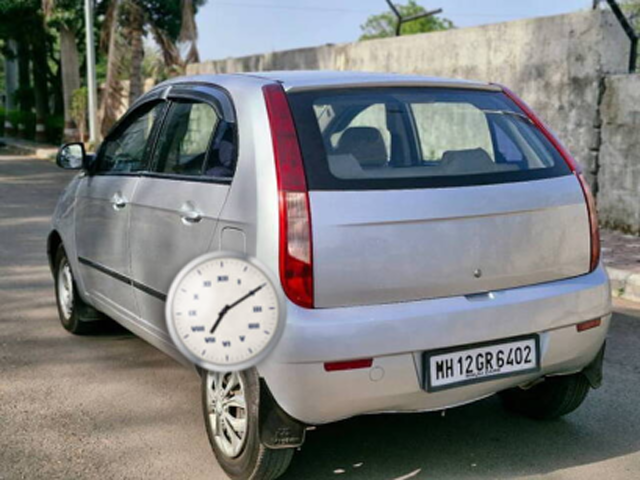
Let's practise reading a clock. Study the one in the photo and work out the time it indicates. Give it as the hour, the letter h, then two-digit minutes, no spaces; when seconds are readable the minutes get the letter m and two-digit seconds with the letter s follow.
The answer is 7h10
